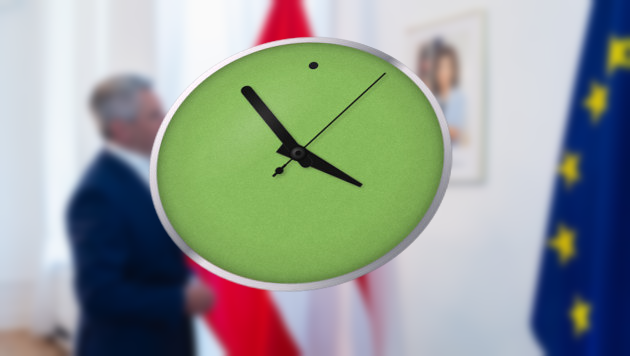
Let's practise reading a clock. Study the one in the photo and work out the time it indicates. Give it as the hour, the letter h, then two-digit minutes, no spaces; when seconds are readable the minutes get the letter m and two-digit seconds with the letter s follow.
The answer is 3h53m06s
